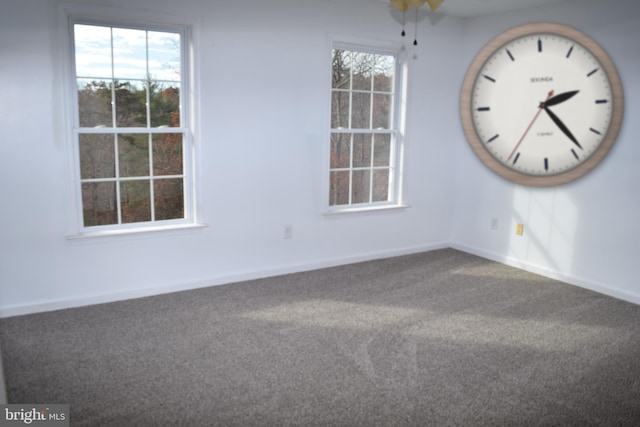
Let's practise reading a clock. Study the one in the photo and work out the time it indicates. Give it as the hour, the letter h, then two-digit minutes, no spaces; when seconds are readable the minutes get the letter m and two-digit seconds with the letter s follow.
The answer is 2h23m36s
